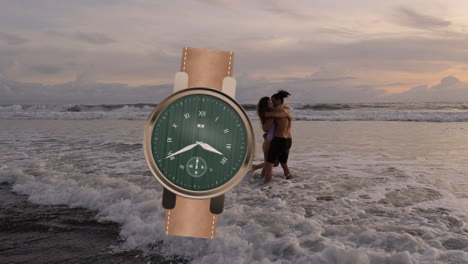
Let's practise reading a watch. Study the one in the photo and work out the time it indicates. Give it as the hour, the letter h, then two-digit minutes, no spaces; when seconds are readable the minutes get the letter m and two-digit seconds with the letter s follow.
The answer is 3h40
